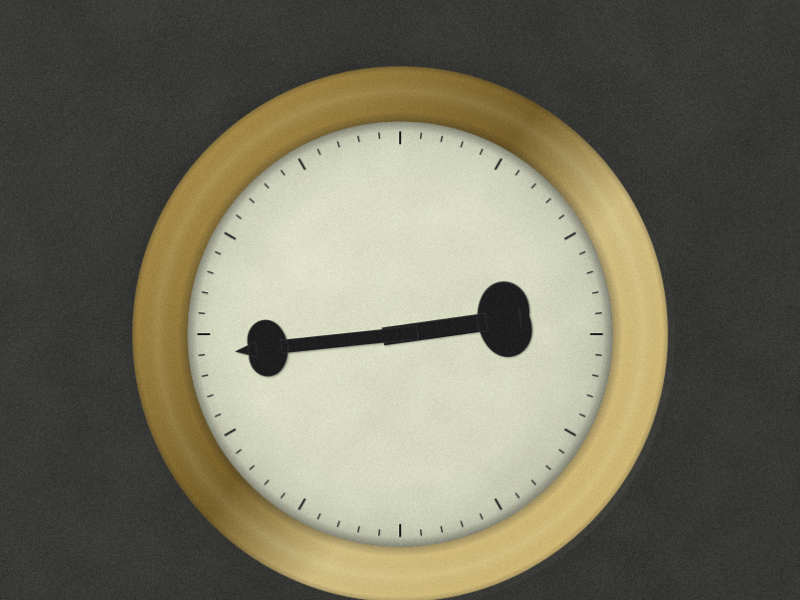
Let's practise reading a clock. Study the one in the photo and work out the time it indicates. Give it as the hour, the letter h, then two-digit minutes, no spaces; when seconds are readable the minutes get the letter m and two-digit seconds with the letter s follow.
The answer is 2h44
